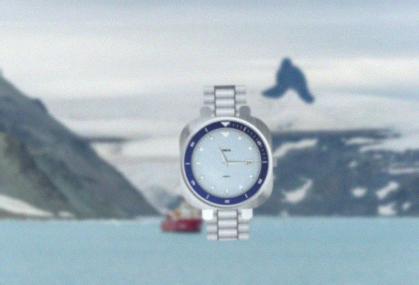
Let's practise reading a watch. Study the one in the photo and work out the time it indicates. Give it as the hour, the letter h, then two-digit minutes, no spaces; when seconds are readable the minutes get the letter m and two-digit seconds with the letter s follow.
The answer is 11h15
